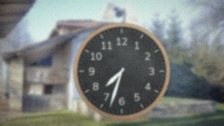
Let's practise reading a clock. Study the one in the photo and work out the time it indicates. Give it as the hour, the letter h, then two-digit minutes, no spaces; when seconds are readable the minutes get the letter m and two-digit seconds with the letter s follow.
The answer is 7h33
